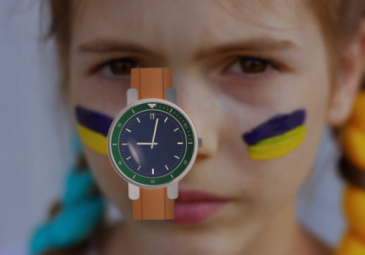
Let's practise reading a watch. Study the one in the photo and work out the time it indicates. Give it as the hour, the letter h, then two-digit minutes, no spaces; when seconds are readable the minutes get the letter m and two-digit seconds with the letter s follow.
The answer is 9h02
